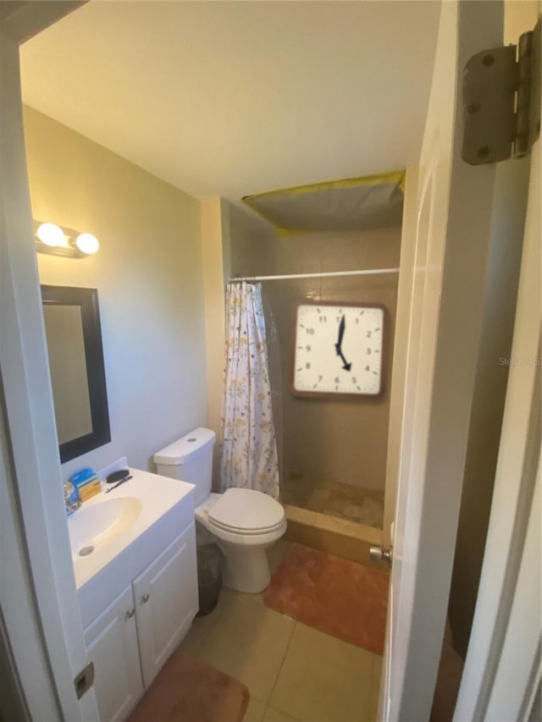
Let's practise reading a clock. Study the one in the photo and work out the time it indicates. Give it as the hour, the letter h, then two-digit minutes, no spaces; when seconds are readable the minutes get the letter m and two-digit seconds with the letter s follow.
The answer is 5h01
